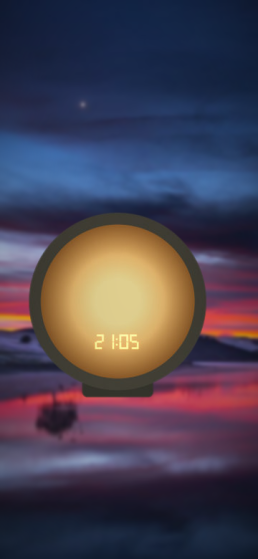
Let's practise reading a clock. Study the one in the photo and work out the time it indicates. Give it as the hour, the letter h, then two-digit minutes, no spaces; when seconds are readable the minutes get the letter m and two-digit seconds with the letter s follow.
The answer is 21h05
